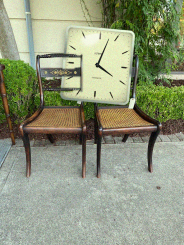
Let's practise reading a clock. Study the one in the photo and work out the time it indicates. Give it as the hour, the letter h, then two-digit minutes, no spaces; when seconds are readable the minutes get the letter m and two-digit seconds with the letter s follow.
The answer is 4h03
